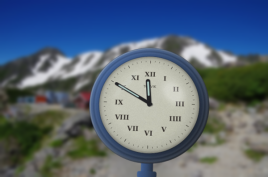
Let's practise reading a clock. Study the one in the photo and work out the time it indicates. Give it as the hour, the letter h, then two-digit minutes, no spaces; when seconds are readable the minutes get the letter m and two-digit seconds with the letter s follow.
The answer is 11h50
